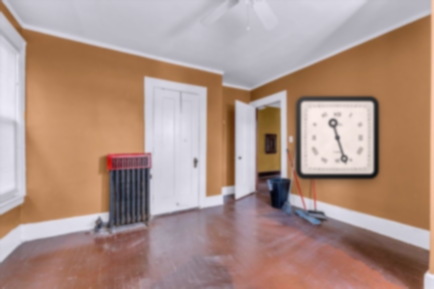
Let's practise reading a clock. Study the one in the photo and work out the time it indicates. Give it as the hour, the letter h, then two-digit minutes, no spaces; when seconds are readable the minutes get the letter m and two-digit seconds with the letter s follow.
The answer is 11h27
